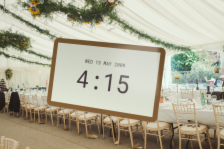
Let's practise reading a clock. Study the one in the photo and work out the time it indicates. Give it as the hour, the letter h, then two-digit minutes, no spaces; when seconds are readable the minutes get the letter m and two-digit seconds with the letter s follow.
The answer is 4h15
